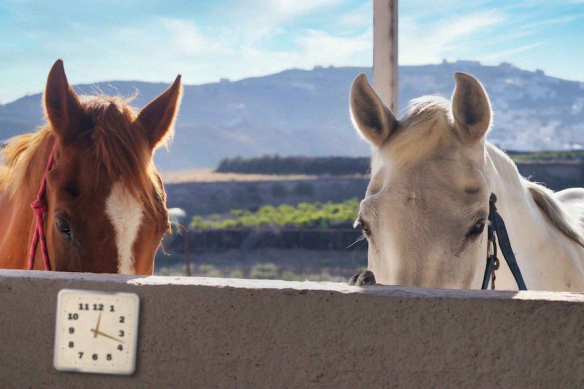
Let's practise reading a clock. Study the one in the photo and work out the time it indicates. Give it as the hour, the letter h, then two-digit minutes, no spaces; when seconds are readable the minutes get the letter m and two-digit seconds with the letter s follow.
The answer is 12h18
